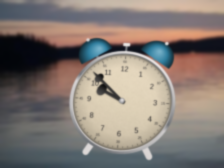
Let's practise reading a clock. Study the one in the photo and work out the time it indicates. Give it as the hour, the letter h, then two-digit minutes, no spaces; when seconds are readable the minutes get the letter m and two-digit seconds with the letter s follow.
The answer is 9h52
